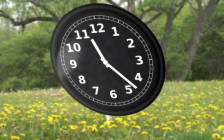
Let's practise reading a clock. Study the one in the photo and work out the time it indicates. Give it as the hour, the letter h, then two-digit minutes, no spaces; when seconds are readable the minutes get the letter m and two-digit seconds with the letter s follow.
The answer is 11h23
